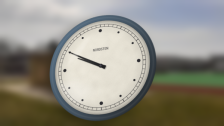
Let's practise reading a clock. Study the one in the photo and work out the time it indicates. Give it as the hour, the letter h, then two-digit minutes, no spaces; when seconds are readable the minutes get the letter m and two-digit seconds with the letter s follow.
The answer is 9h50
